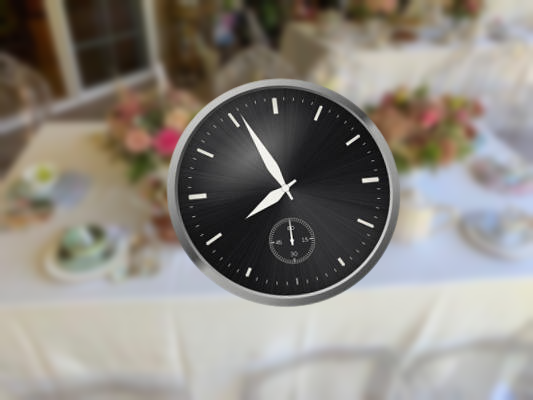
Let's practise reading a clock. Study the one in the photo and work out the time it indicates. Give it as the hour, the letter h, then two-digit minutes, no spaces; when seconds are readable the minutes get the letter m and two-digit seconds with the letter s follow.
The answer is 7h56
